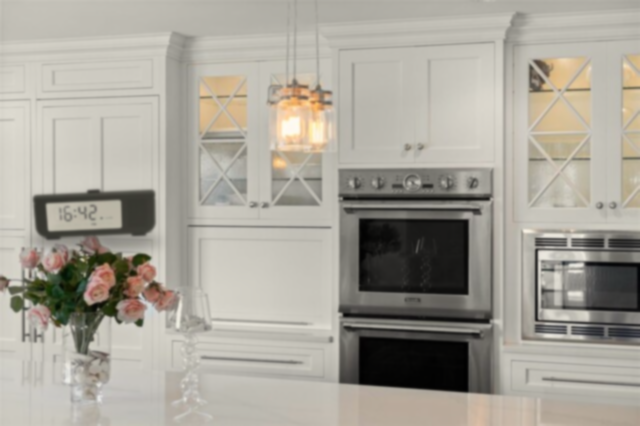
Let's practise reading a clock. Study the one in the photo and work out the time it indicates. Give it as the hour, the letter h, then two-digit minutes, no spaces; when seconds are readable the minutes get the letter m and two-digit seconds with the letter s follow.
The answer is 16h42
